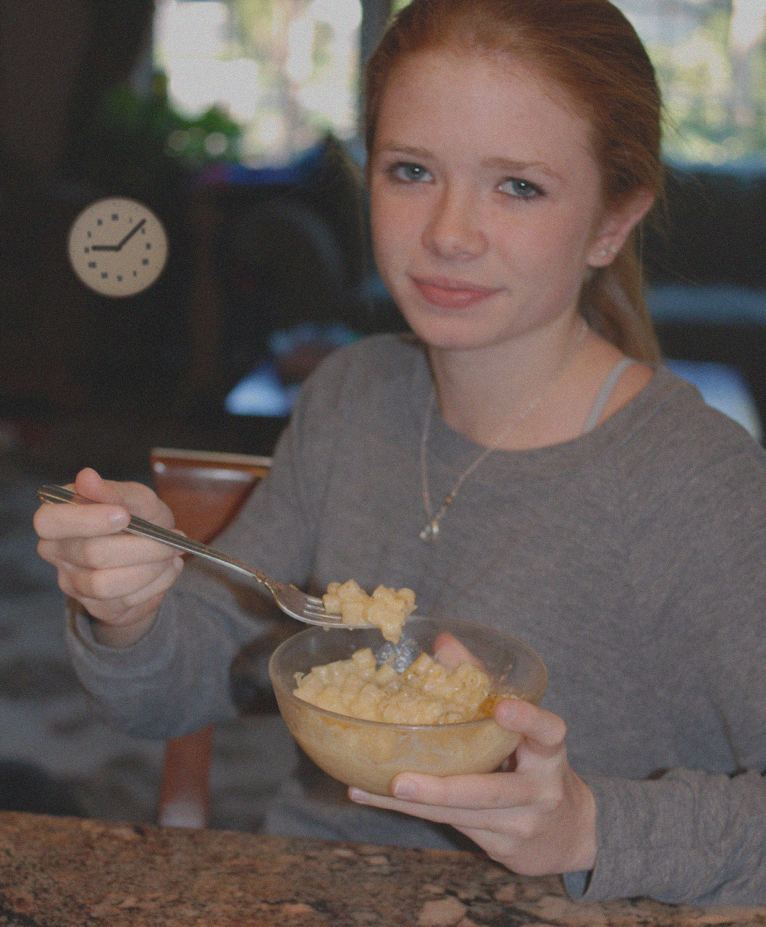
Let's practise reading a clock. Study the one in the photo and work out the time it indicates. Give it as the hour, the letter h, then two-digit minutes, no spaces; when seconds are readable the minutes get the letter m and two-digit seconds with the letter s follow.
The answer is 9h08
